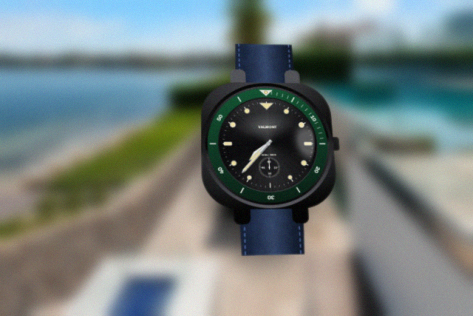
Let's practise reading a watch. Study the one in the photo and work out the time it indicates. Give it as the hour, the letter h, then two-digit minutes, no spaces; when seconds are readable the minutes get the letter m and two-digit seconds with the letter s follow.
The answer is 7h37
